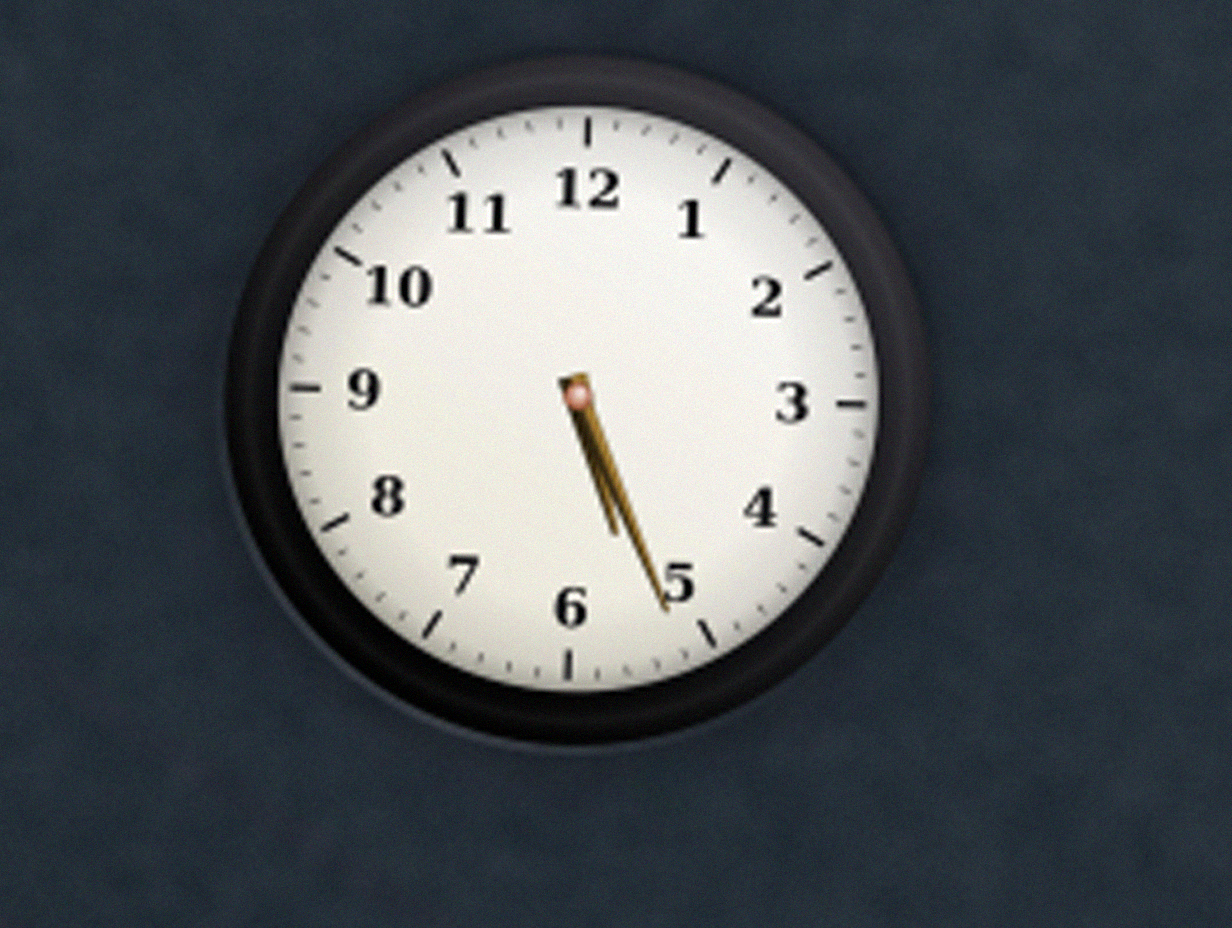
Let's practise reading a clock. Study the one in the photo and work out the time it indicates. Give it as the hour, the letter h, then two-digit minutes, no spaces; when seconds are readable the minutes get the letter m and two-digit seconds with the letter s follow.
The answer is 5h26
